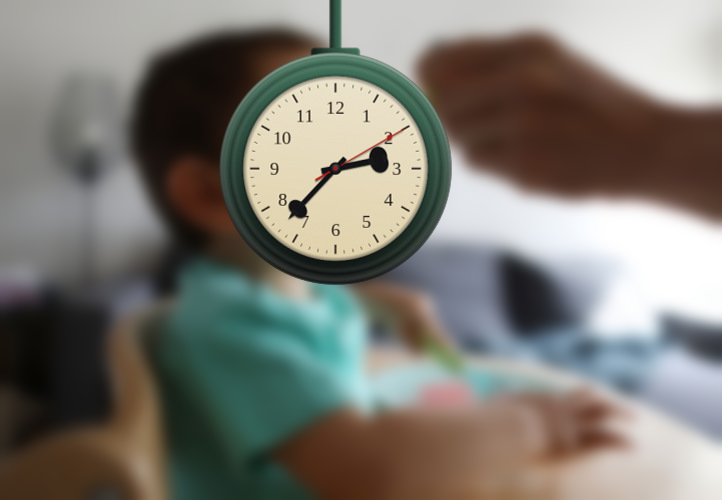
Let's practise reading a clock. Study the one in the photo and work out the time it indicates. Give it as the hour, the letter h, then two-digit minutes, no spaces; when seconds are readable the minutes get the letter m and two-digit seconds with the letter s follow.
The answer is 2h37m10s
